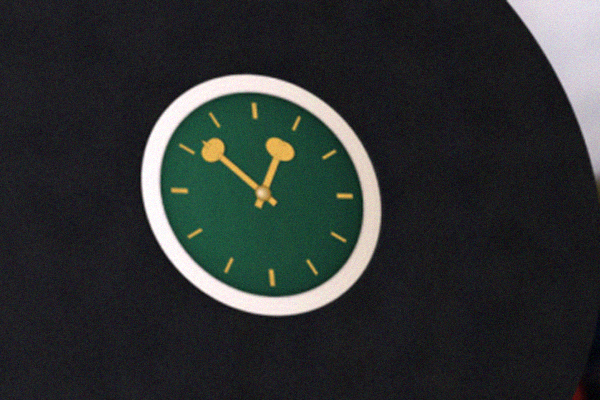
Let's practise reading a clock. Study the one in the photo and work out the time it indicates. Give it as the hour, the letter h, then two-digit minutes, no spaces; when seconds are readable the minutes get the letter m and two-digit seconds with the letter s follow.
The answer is 12h52
